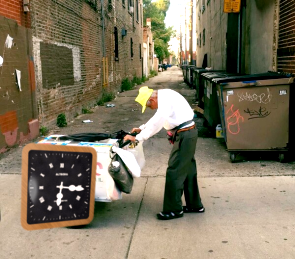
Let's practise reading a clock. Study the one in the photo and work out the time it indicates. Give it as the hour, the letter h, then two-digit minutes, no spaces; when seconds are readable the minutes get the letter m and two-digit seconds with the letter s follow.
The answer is 6h16
